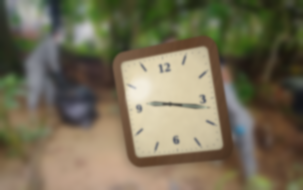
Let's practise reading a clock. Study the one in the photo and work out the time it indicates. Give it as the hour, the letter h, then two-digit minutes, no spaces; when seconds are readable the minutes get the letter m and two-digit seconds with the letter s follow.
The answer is 9h17
